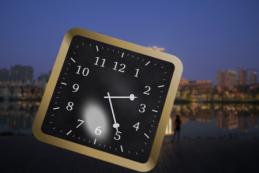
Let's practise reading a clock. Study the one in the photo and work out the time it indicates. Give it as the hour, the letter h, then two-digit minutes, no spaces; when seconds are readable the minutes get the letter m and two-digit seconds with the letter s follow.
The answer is 2h25
